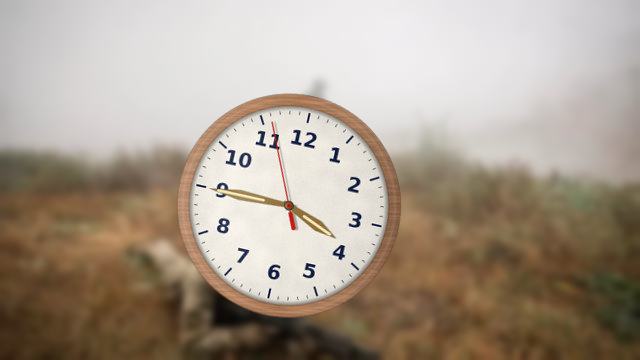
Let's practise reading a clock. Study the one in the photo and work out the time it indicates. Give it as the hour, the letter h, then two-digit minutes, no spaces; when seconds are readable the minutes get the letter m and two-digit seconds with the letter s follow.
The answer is 3h44m56s
